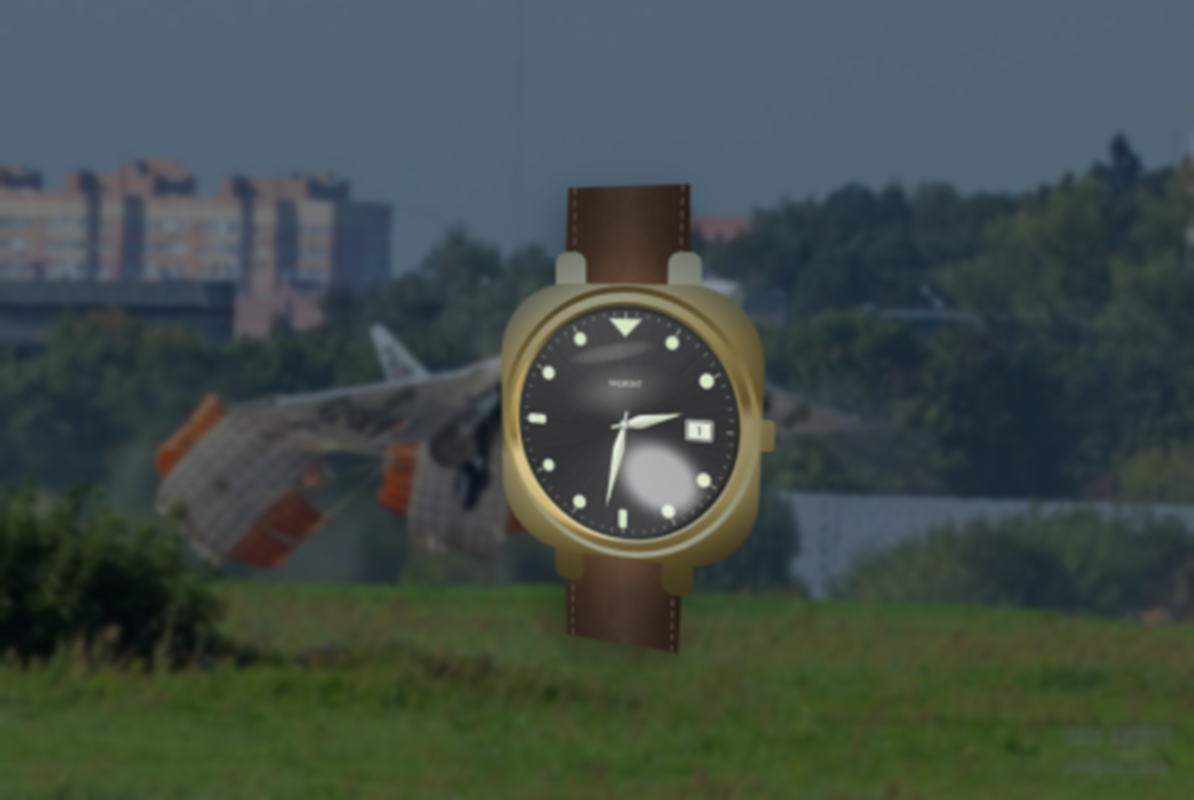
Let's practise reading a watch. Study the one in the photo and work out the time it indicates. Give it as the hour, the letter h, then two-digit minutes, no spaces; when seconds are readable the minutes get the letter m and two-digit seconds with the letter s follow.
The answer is 2h32
